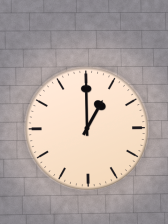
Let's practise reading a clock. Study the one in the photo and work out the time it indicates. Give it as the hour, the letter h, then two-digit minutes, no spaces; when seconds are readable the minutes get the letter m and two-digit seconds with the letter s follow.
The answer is 1h00
